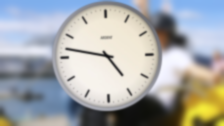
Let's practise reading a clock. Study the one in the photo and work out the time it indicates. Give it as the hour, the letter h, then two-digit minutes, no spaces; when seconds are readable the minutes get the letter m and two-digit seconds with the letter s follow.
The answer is 4h47
